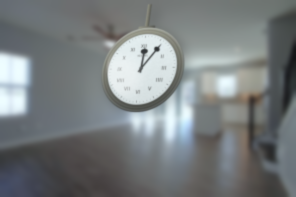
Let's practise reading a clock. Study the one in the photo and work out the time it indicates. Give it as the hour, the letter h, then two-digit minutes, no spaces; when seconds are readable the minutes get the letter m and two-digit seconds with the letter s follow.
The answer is 12h06
